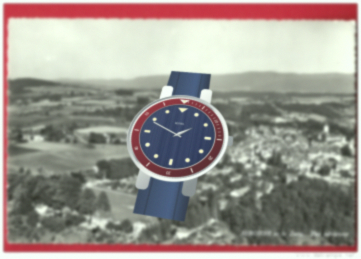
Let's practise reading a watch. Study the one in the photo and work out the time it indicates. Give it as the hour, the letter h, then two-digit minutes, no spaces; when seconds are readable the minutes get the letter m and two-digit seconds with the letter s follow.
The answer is 1h49
